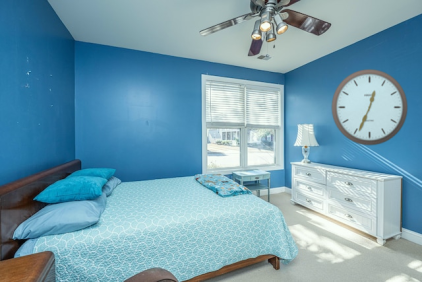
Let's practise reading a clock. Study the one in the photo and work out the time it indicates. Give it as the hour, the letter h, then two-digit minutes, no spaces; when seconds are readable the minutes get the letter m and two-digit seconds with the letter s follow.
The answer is 12h34
